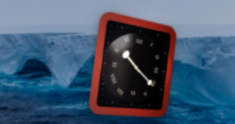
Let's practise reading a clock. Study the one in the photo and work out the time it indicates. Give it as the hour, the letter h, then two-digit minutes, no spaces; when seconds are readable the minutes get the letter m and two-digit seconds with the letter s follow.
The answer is 10h21
